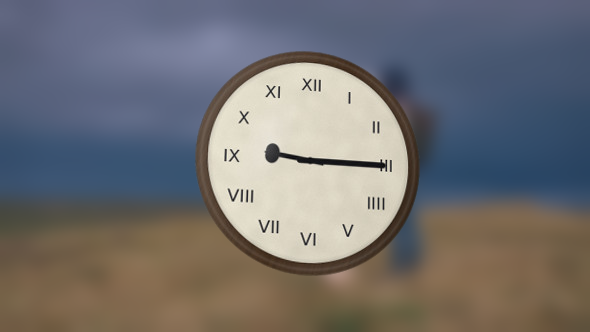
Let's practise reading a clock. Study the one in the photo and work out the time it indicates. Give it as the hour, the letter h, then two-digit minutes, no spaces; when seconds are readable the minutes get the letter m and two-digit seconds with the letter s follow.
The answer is 9h15
